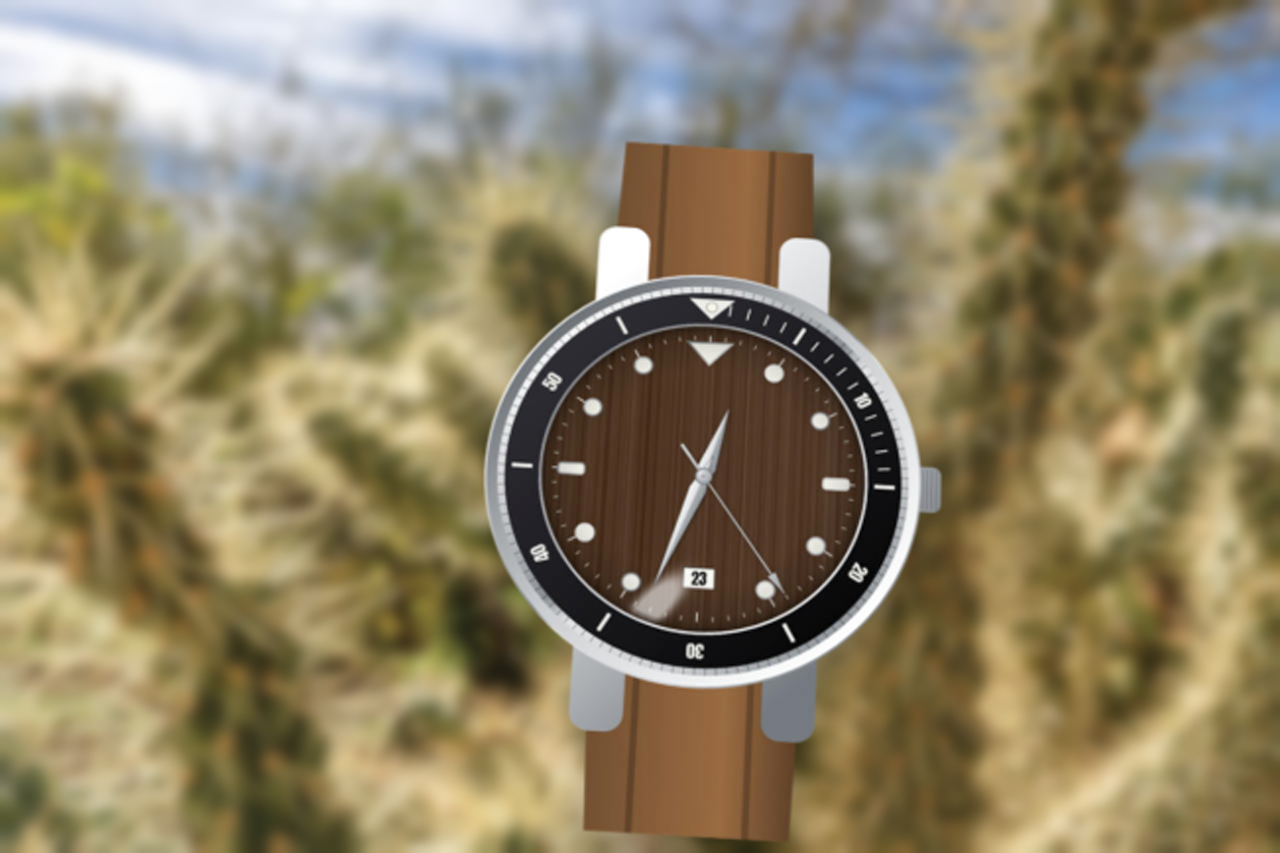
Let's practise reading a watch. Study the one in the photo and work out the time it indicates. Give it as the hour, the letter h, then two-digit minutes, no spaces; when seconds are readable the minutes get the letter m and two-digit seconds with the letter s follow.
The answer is 12h33m24s
